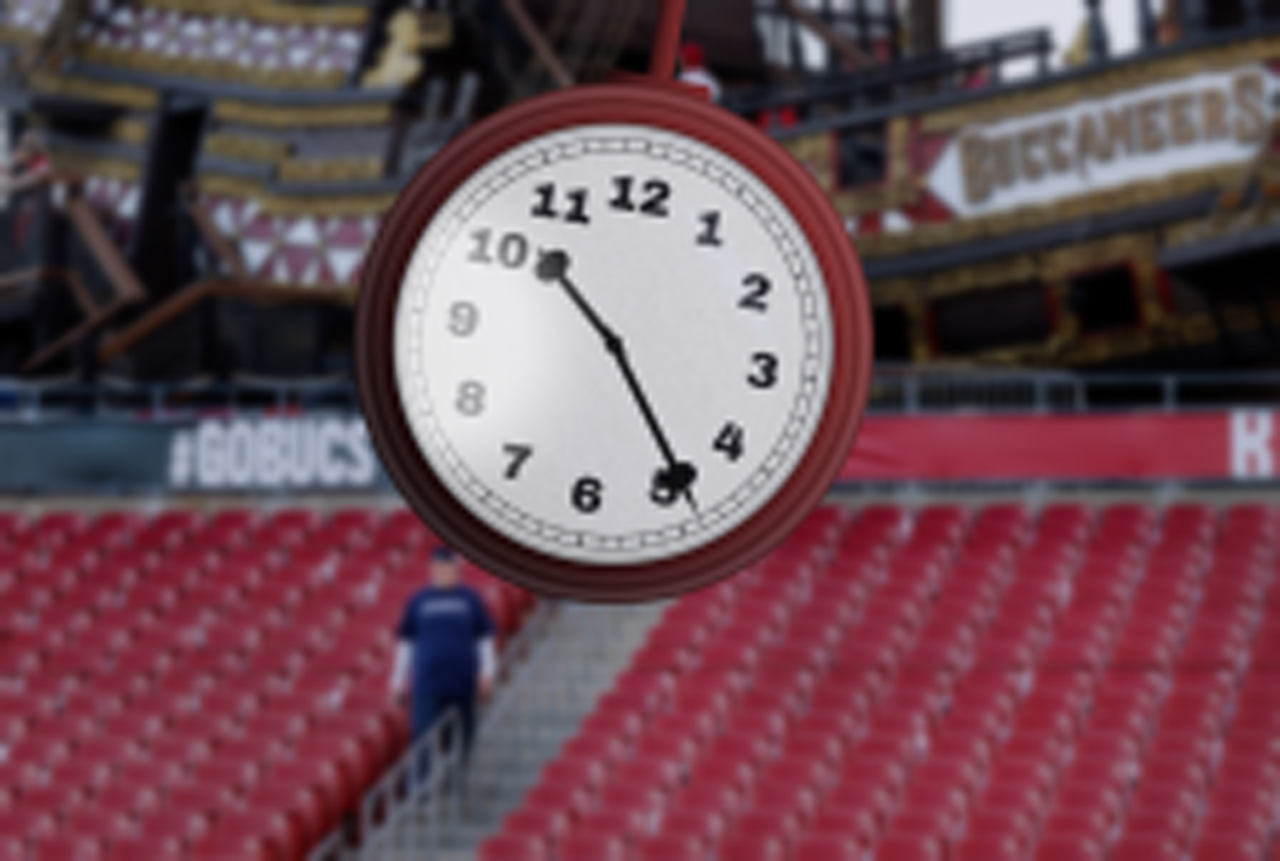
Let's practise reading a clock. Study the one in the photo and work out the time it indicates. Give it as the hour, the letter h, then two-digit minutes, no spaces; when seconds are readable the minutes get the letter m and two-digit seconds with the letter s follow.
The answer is 10h24
